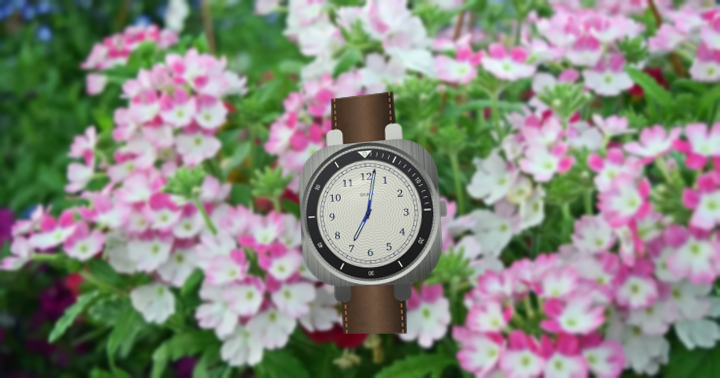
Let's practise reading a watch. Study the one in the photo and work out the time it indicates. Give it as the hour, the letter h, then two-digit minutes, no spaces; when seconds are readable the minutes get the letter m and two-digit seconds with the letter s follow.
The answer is 7h02
